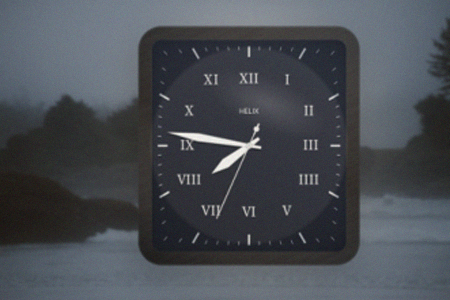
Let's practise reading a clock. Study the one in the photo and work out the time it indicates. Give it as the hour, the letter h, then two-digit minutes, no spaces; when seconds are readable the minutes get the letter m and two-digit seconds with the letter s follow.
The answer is 7h46m34s
